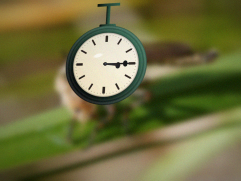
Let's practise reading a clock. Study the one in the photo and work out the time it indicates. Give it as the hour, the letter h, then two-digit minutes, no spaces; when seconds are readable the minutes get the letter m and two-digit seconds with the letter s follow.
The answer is 3h15
